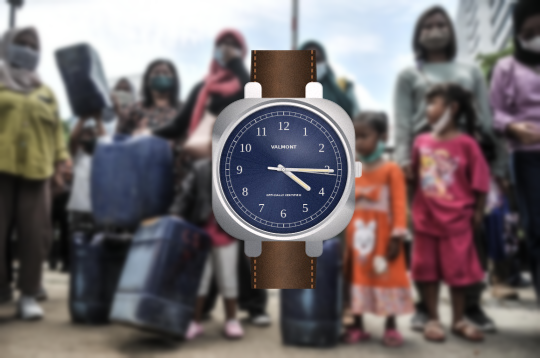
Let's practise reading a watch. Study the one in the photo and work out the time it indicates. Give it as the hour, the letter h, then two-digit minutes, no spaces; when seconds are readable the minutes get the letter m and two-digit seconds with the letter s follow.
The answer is 4h15m16s
